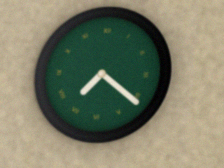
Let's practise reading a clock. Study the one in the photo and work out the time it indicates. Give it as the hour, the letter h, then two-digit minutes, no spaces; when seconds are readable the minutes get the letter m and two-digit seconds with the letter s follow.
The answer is 7h21
